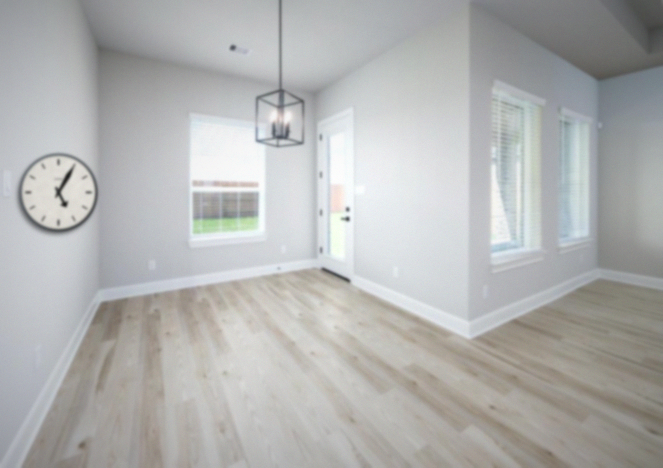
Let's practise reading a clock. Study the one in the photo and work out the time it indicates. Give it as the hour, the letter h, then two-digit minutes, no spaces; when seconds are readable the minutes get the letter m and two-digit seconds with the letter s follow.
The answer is 5h05
